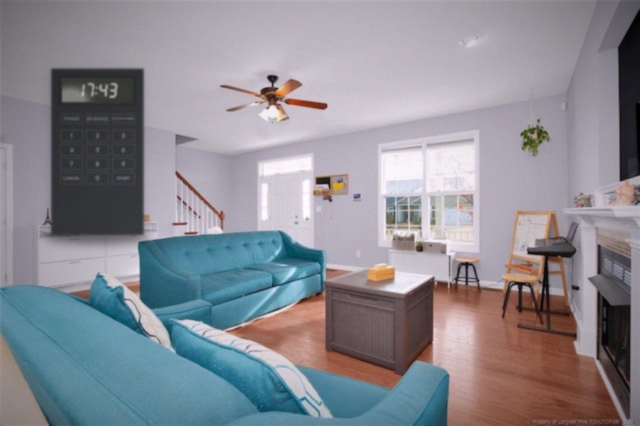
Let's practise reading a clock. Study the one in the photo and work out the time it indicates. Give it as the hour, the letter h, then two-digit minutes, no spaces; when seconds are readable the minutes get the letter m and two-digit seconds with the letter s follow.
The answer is 17h43
